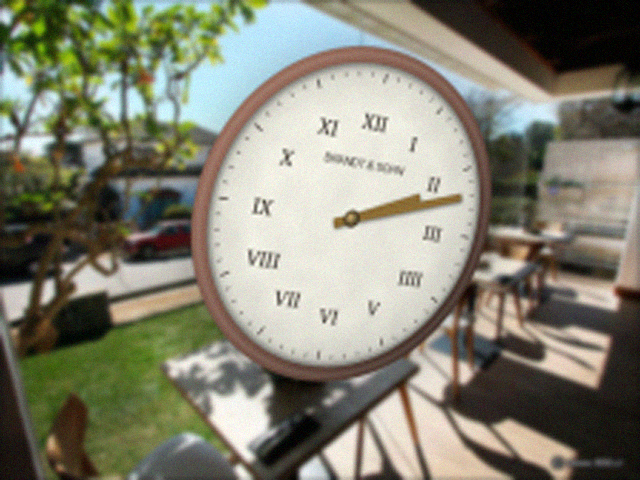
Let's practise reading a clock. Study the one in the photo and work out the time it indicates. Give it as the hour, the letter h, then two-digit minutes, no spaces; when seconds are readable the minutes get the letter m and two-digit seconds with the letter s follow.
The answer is 2h12
